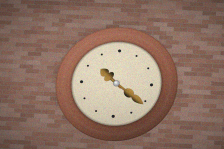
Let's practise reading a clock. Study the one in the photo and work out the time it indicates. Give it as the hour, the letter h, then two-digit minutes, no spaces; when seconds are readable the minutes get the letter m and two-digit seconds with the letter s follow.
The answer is 10h21
